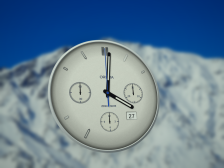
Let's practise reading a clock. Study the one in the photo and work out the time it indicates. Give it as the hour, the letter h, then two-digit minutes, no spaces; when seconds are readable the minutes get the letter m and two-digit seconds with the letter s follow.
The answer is 4h01
